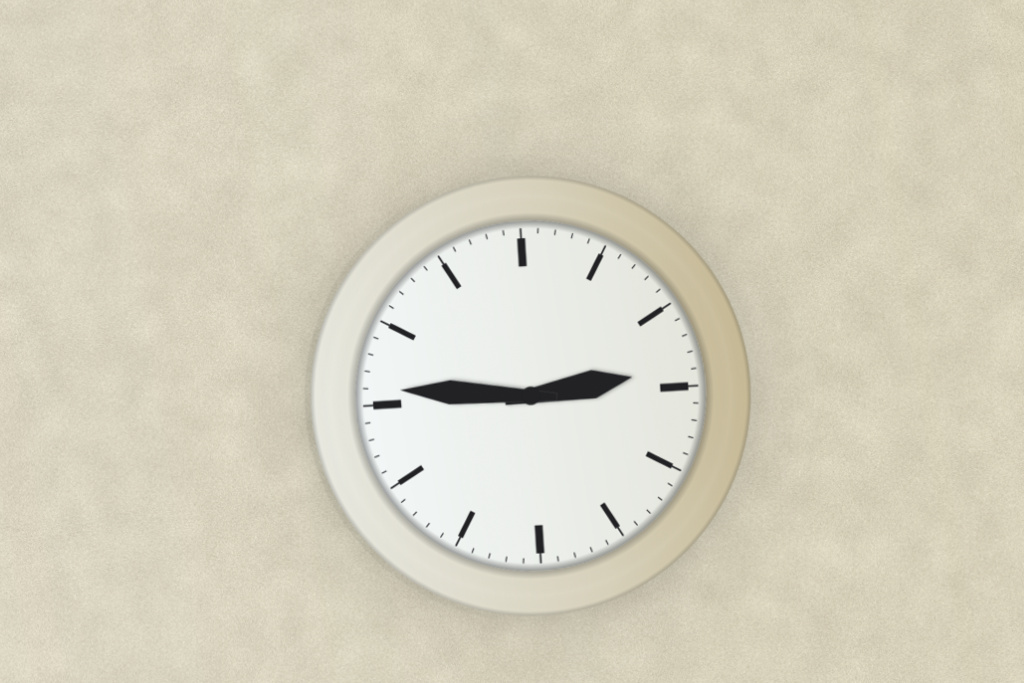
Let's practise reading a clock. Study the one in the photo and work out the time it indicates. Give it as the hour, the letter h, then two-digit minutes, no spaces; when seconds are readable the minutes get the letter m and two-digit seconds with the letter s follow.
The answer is 2h46
